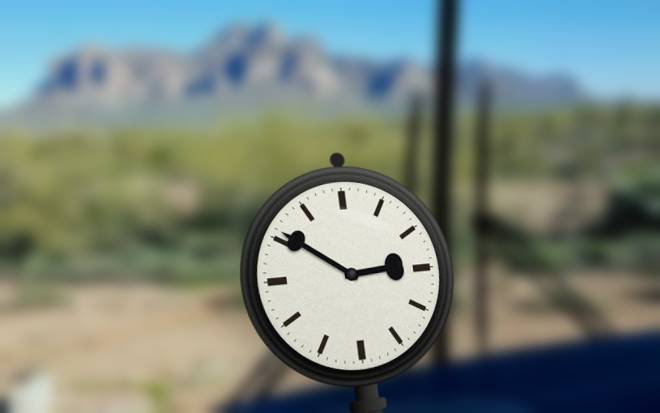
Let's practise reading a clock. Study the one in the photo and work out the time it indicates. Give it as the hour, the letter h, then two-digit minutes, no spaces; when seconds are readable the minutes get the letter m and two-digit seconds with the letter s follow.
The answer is 2h51
